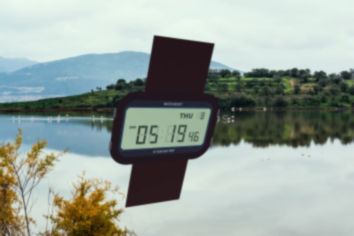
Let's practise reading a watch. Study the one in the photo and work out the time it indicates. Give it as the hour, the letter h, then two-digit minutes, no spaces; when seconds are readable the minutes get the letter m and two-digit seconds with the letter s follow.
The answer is 5h19m46s
